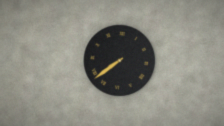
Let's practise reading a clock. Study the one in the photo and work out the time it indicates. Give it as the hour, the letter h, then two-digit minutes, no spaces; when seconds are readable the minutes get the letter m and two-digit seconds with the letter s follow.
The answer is 7h38
